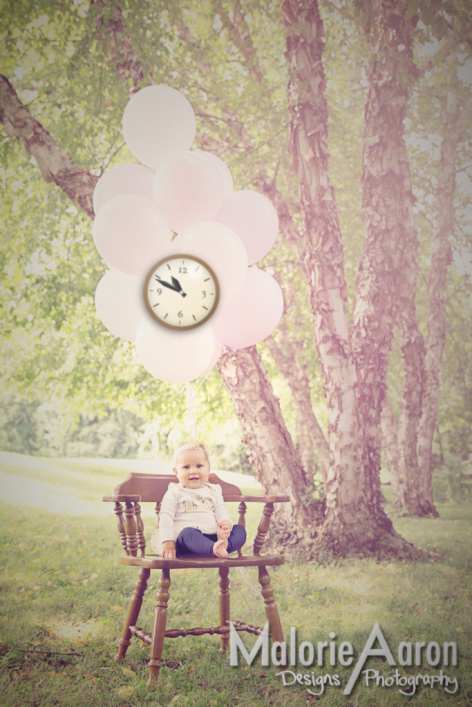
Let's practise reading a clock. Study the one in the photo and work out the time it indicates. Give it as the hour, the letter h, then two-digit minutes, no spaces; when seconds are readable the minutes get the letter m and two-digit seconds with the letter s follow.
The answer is 10h49
